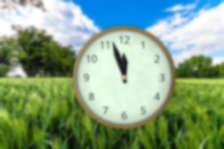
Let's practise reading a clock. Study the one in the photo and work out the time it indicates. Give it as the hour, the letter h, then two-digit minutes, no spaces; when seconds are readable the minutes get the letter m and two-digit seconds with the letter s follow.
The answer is 11h57
